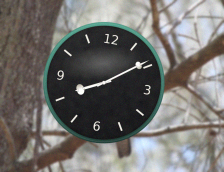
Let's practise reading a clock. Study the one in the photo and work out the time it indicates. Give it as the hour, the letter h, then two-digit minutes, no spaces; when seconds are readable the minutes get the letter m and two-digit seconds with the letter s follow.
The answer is 8h09
